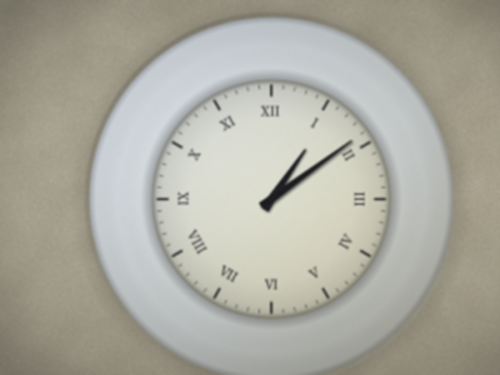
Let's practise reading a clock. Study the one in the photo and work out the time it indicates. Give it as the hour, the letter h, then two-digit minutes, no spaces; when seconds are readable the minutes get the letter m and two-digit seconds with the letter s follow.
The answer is 1h09
